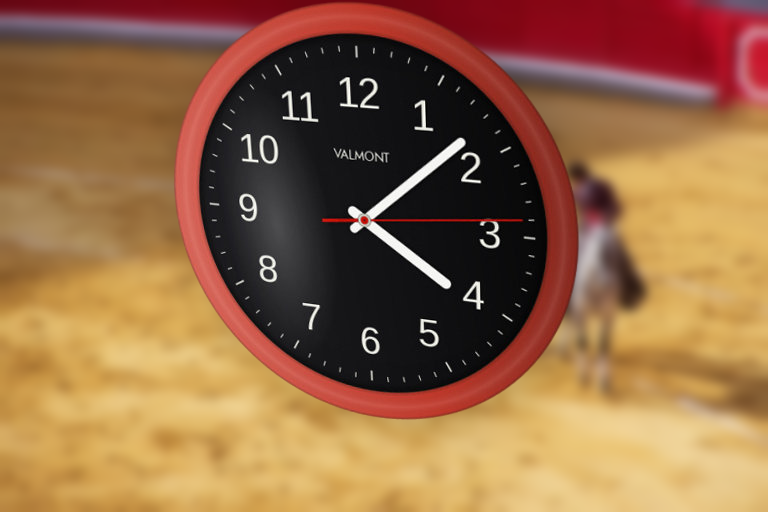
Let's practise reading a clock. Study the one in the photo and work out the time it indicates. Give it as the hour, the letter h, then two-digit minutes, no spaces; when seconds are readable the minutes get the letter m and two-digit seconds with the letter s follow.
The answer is 4h08m14s
